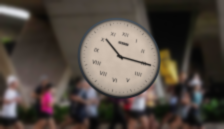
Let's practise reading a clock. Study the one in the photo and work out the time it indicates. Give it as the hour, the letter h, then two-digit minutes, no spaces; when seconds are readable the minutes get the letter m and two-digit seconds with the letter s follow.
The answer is 10h15
